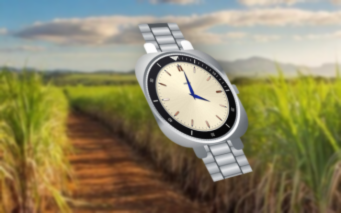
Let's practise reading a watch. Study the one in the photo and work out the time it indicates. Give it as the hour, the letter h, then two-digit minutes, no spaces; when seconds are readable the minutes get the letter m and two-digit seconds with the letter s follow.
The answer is 4h01
